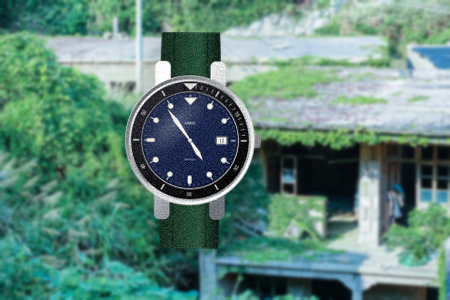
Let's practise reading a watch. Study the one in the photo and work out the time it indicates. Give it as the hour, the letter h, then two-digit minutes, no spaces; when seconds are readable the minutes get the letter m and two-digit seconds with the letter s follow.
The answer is 4h54
